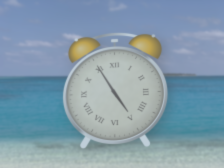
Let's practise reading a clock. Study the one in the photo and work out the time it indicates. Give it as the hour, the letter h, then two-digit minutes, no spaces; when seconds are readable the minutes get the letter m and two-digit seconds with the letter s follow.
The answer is 4h55
